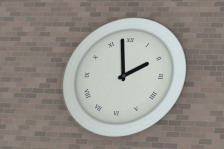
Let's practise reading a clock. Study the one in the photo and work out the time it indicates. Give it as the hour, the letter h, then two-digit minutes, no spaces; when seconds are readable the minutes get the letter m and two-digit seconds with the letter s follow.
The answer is 1h58
